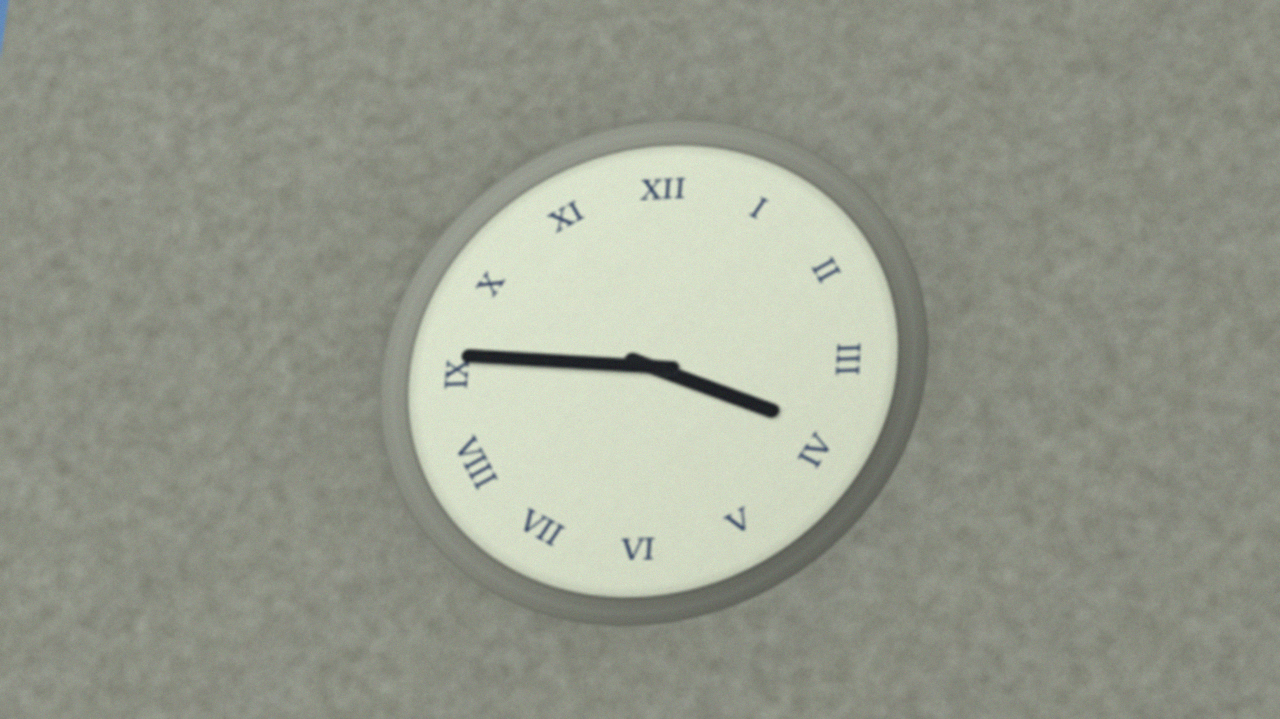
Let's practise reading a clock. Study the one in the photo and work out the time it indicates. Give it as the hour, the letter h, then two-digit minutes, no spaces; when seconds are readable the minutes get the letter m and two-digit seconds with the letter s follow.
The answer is 3h46
